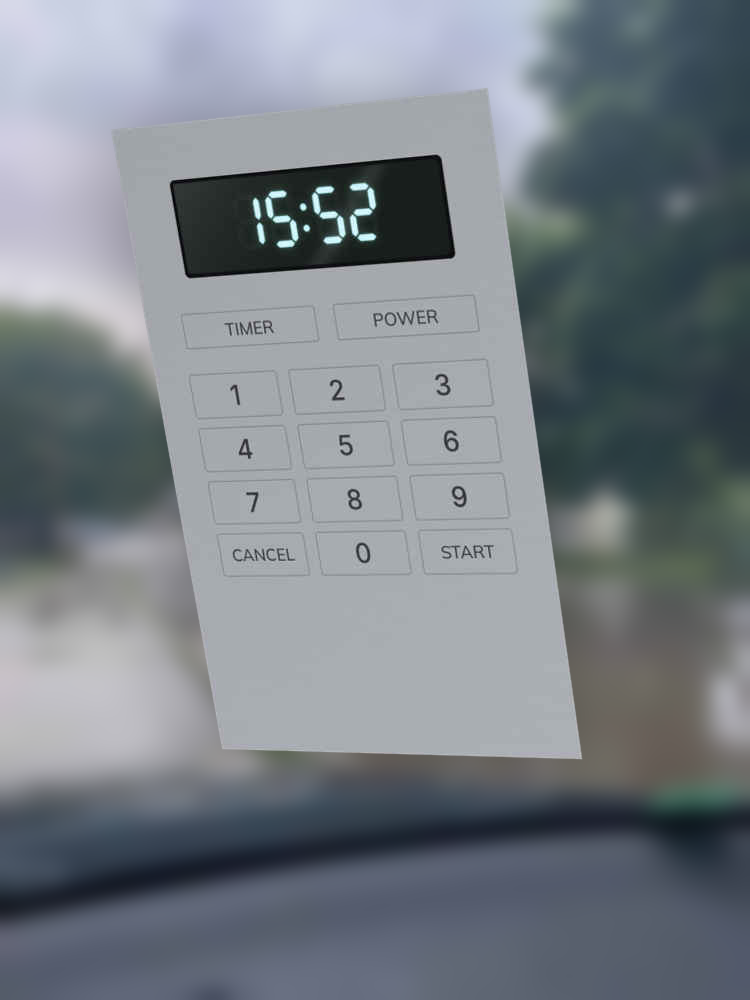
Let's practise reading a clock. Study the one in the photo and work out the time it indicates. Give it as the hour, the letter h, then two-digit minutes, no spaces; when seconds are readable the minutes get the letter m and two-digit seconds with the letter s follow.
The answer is 15h52
